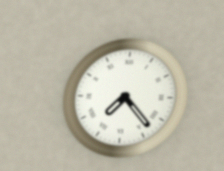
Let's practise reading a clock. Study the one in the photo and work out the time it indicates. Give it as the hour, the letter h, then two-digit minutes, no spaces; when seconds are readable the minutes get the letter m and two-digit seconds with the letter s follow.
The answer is 7h23
